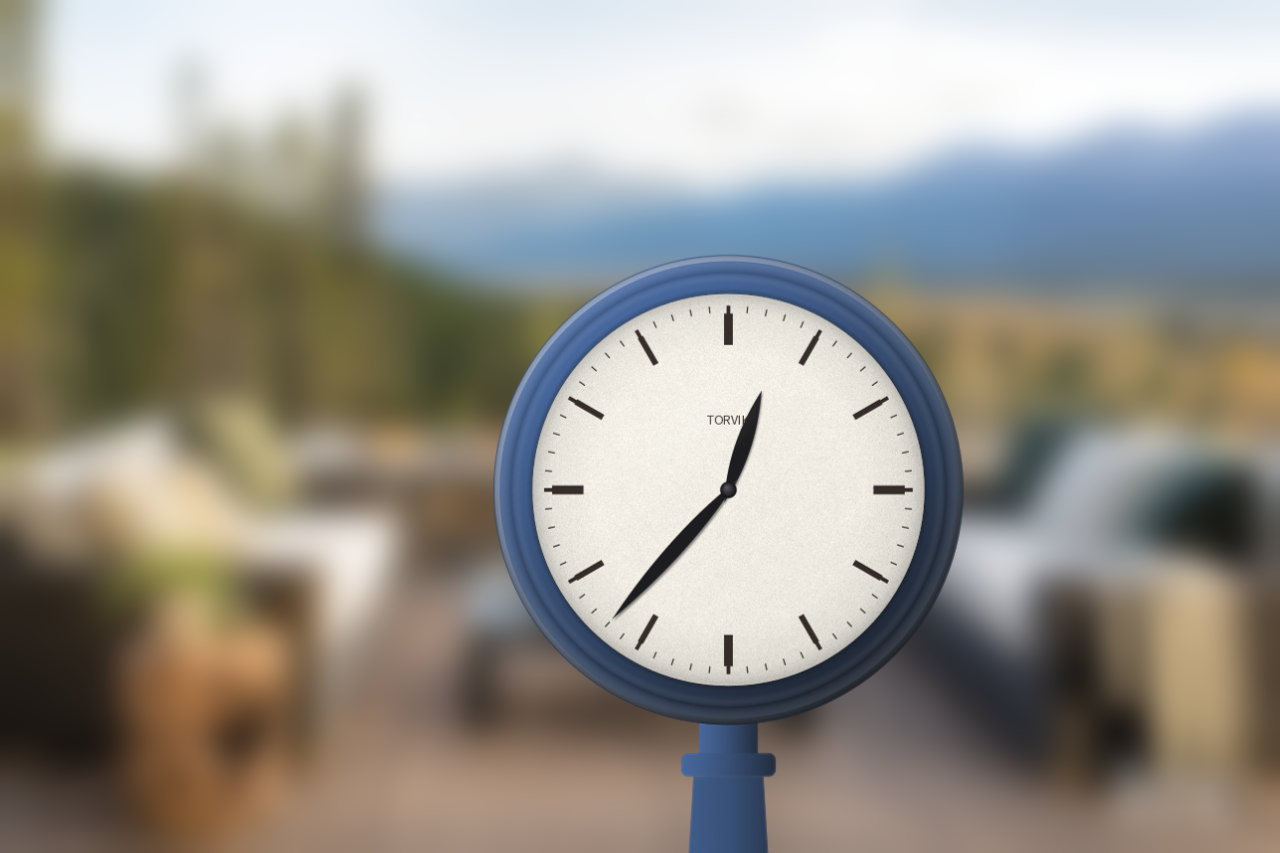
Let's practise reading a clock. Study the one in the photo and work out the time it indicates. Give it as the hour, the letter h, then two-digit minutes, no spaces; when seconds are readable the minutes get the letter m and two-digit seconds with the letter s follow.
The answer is 12h37
